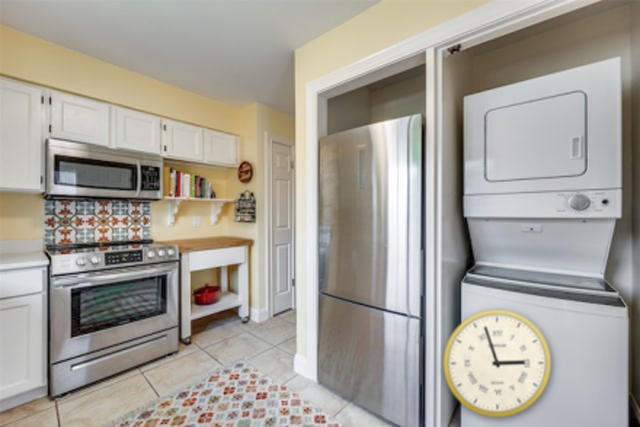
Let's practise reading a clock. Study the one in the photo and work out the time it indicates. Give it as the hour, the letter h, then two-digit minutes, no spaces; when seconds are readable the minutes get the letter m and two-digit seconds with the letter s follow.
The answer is 2h57
